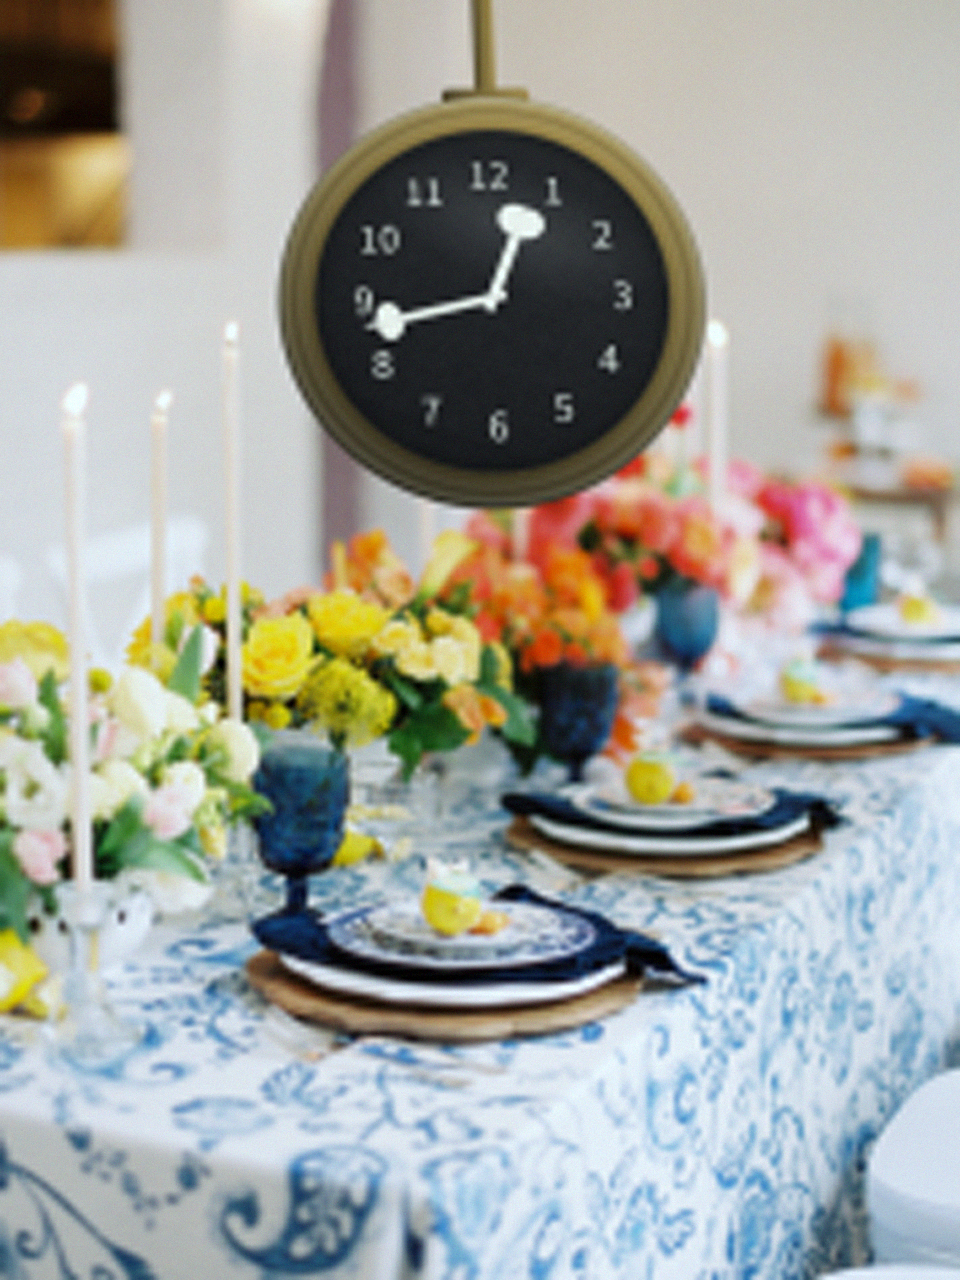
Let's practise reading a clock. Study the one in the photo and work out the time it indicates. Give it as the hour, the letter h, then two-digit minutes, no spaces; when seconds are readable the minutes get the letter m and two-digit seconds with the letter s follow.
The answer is 12h43
